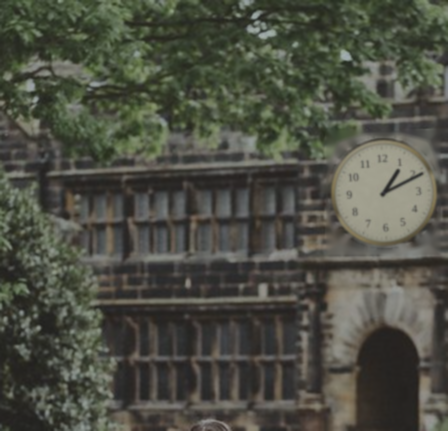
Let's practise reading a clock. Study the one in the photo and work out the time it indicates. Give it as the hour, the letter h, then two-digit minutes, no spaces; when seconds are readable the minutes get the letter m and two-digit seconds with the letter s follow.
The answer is 1h11
